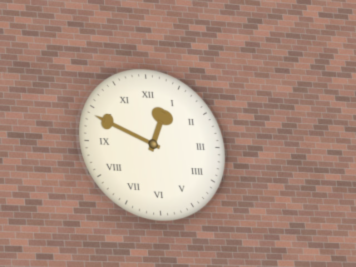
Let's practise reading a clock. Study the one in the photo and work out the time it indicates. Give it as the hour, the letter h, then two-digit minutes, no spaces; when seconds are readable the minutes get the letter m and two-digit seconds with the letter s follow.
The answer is 12h49
